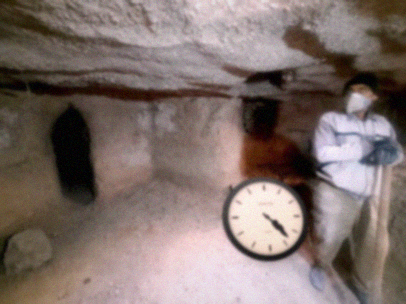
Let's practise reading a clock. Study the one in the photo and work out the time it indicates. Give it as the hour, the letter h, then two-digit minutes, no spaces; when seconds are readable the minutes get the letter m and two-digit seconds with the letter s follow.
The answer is 4h23
